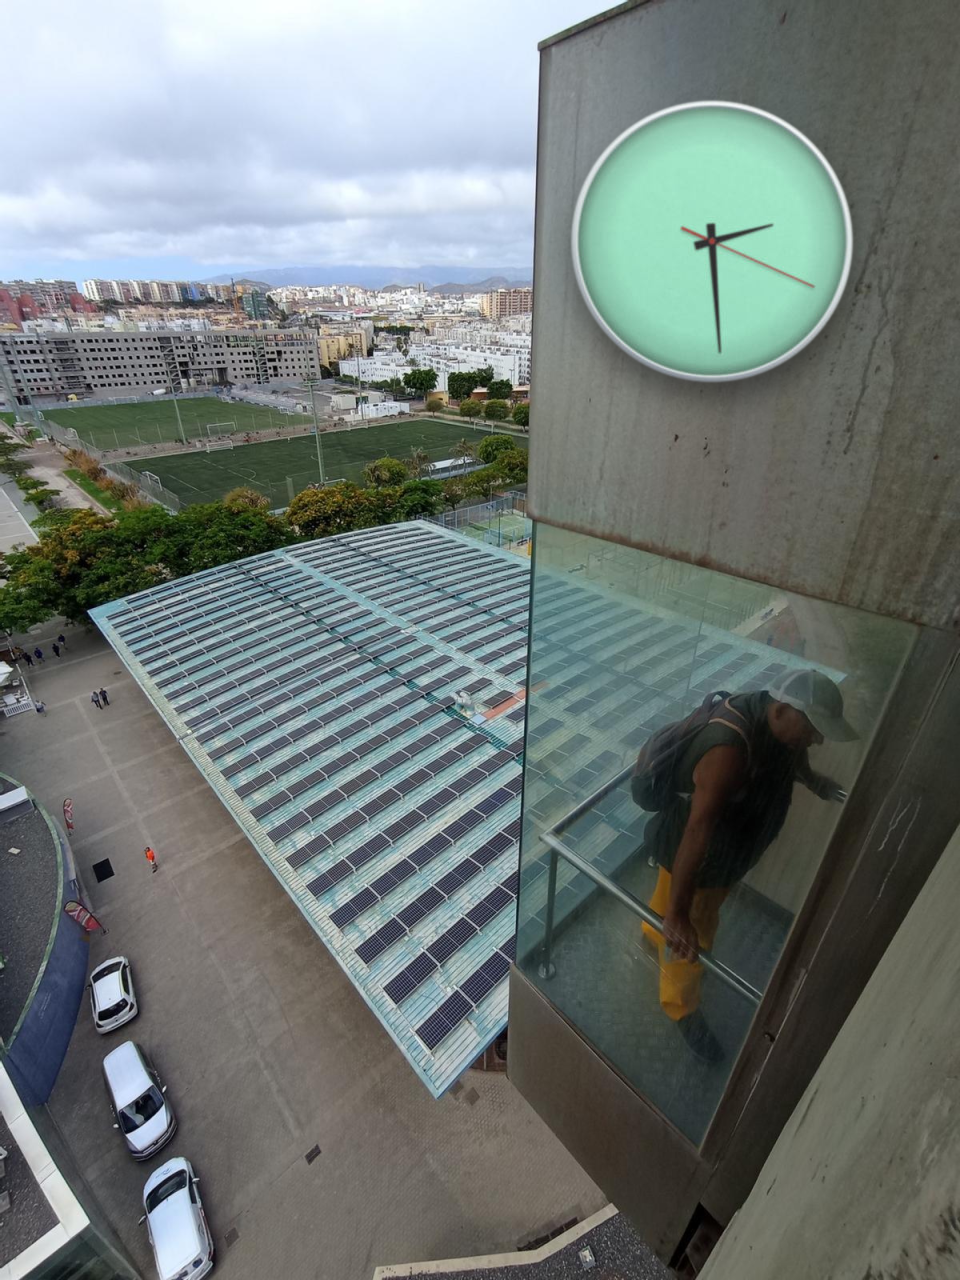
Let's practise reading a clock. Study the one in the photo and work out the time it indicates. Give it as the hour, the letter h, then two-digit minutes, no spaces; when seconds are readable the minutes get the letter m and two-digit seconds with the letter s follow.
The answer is 2h29m19s
